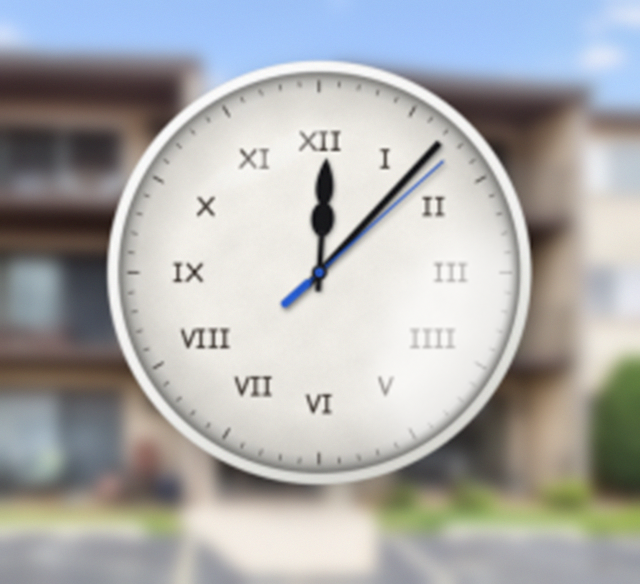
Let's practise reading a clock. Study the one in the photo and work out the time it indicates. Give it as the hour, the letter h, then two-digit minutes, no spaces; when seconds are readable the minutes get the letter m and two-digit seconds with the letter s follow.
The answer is 12h07m08s
